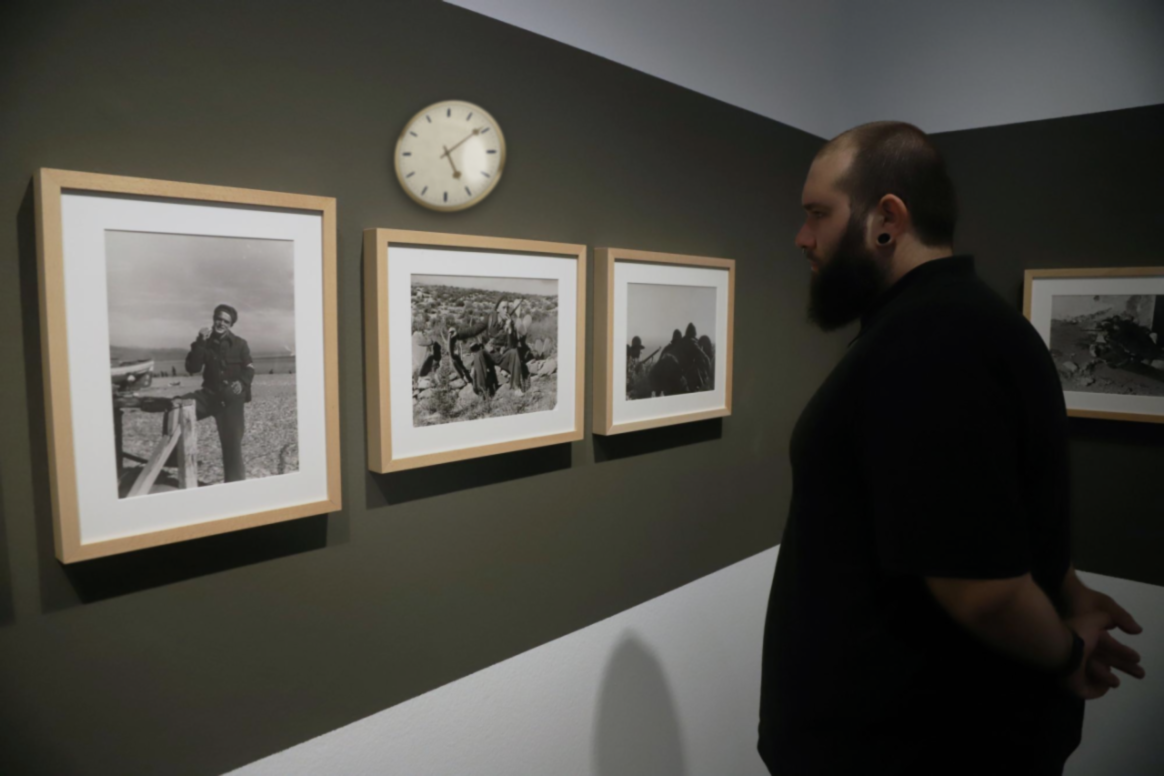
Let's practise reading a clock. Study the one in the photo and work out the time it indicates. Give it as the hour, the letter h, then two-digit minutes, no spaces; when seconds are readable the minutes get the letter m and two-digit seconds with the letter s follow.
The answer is 5h09
